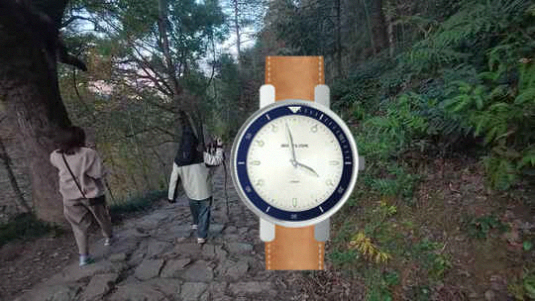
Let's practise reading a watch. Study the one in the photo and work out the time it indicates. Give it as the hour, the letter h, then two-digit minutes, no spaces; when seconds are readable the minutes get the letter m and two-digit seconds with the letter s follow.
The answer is 3h58
